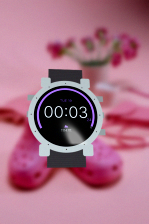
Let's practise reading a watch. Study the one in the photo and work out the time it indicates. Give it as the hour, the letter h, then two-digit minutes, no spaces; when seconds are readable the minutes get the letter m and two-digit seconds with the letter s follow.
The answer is 0h03
